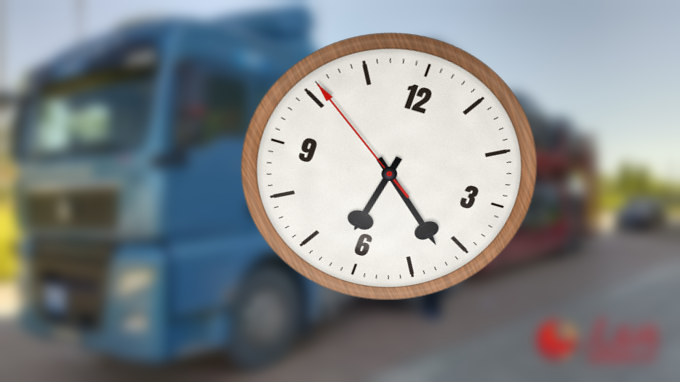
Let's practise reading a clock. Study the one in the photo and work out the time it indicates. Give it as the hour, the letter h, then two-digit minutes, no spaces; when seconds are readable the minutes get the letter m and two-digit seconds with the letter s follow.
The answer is 6h21m51s
